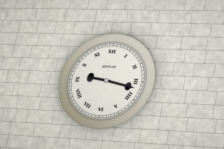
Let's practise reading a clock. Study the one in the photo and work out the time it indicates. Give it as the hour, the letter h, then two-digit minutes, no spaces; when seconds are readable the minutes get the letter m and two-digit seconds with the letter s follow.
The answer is 9h17
